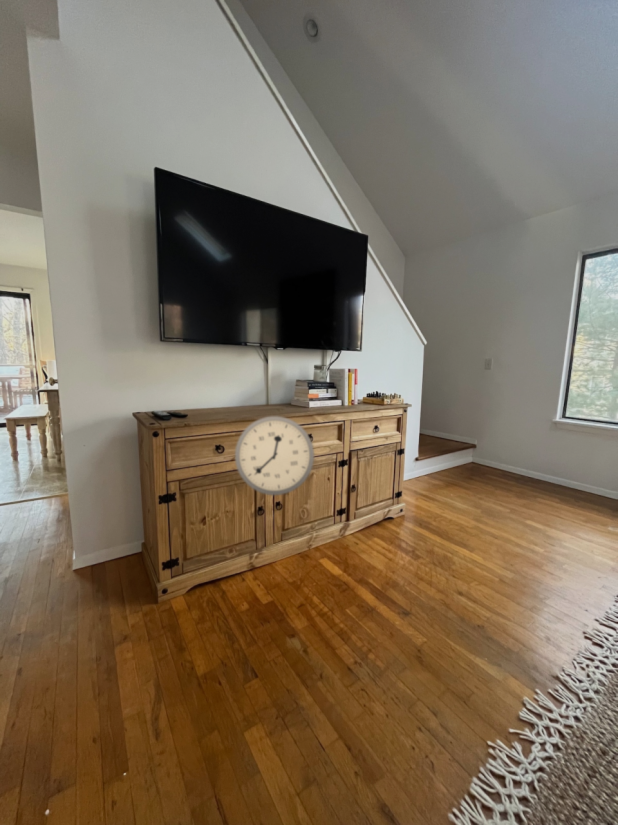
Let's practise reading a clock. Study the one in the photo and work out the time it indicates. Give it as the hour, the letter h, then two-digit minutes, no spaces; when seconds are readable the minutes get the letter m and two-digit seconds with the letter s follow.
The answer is 12h39
